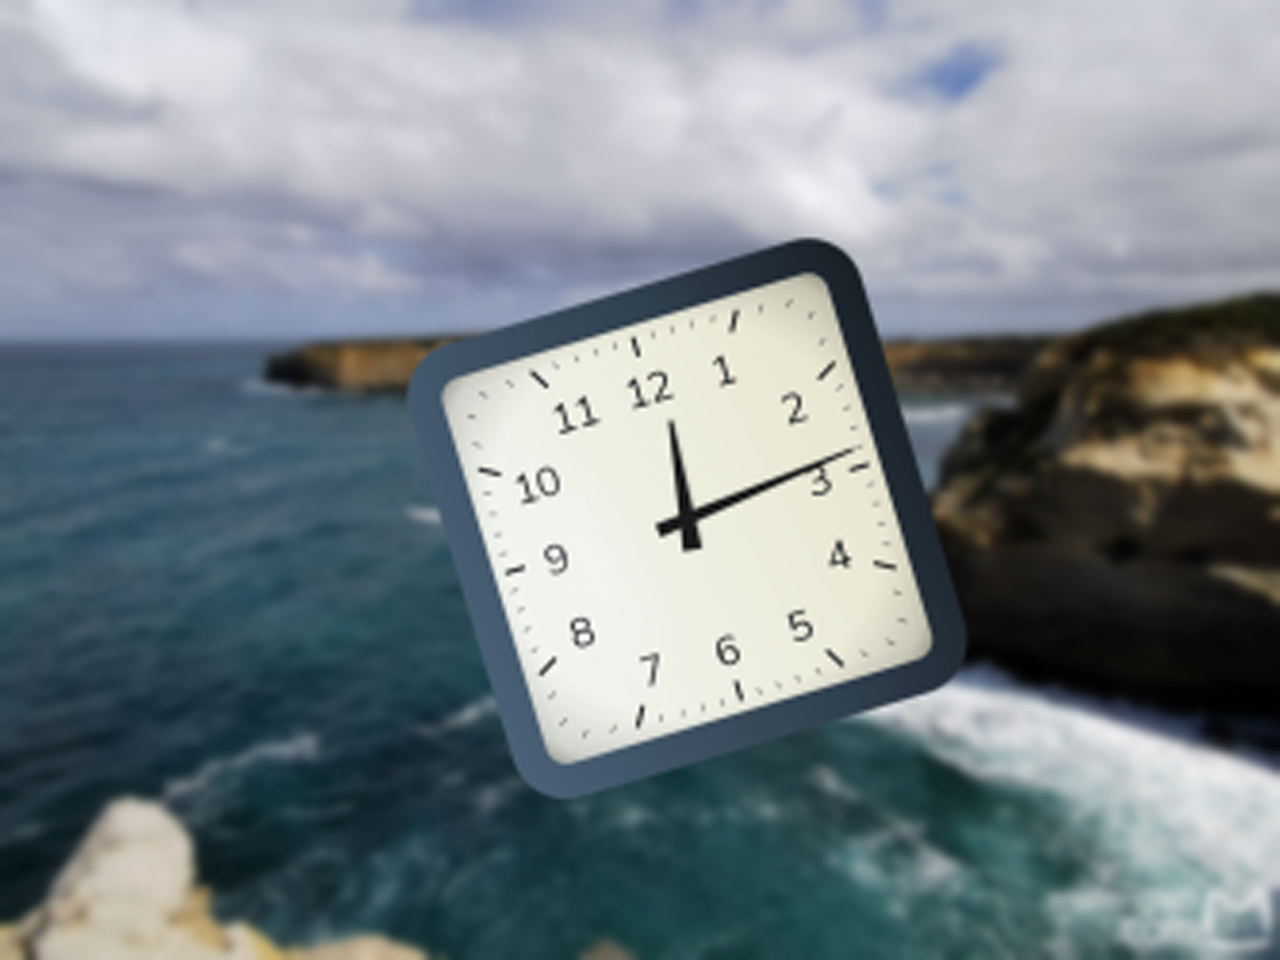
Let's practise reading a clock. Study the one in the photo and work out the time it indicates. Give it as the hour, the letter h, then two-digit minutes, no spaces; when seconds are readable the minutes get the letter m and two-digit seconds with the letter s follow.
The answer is 12h14
